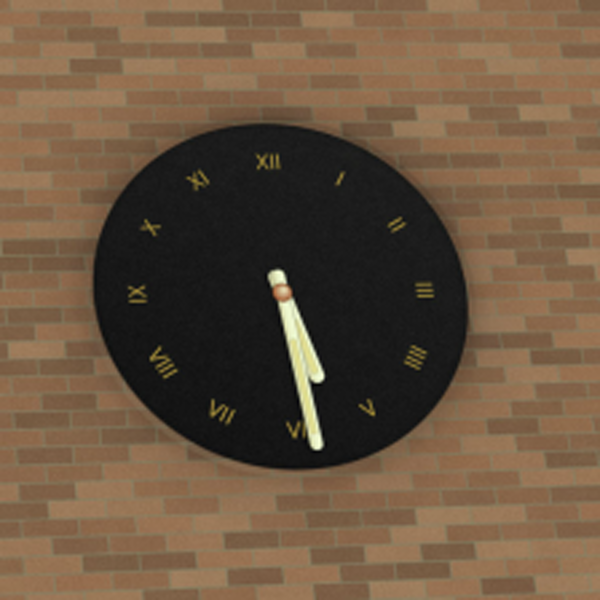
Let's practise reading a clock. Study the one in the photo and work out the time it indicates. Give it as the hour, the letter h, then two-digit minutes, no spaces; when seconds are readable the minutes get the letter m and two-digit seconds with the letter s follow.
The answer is 5h29
